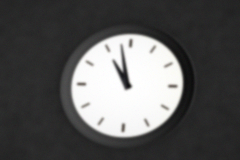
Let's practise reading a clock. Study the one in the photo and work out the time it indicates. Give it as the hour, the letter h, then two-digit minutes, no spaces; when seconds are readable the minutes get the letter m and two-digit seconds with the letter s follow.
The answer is 10h58
